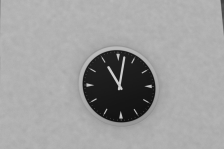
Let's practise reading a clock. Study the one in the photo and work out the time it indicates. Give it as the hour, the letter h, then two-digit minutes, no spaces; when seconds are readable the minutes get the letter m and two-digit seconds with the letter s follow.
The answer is 11h02
